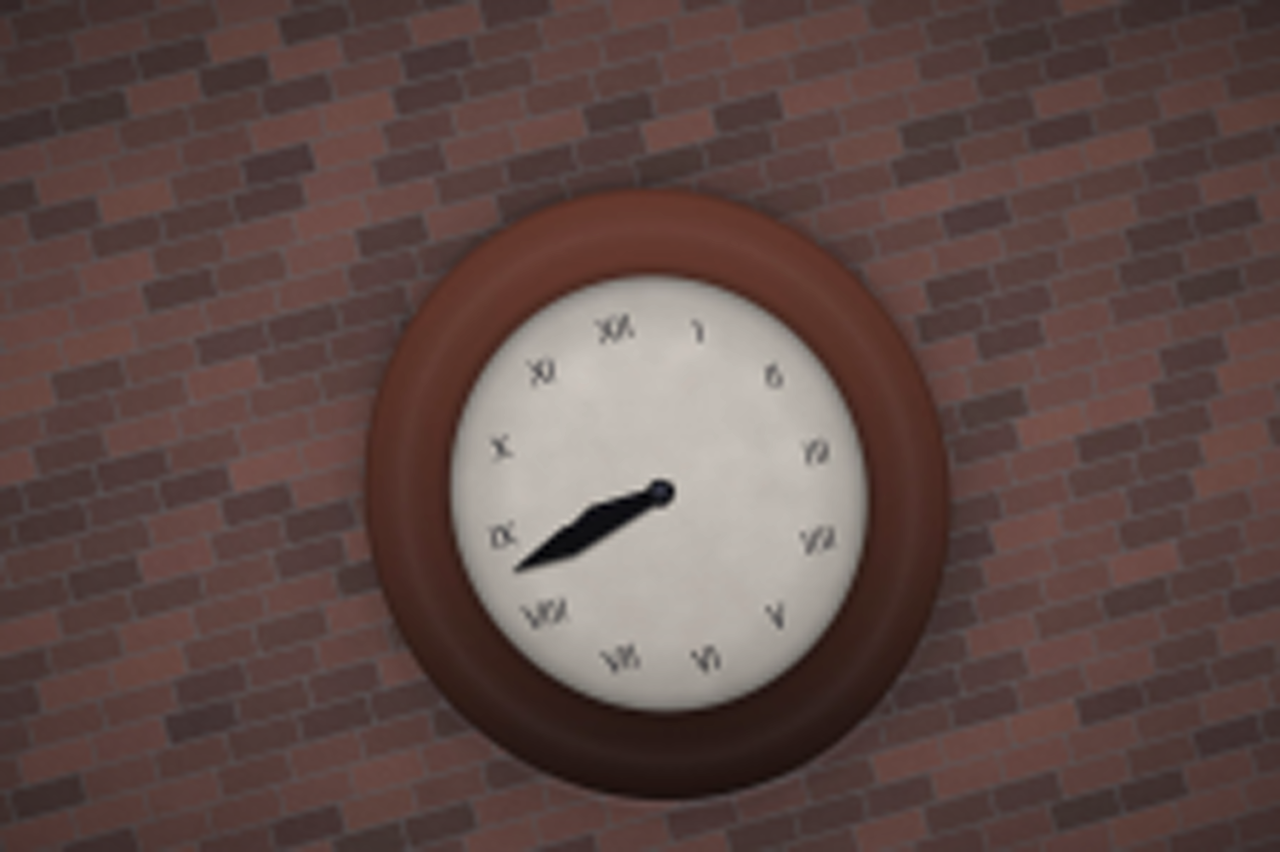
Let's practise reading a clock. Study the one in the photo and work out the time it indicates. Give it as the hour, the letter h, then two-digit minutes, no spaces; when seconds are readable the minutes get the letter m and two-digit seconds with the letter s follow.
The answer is 8h43
